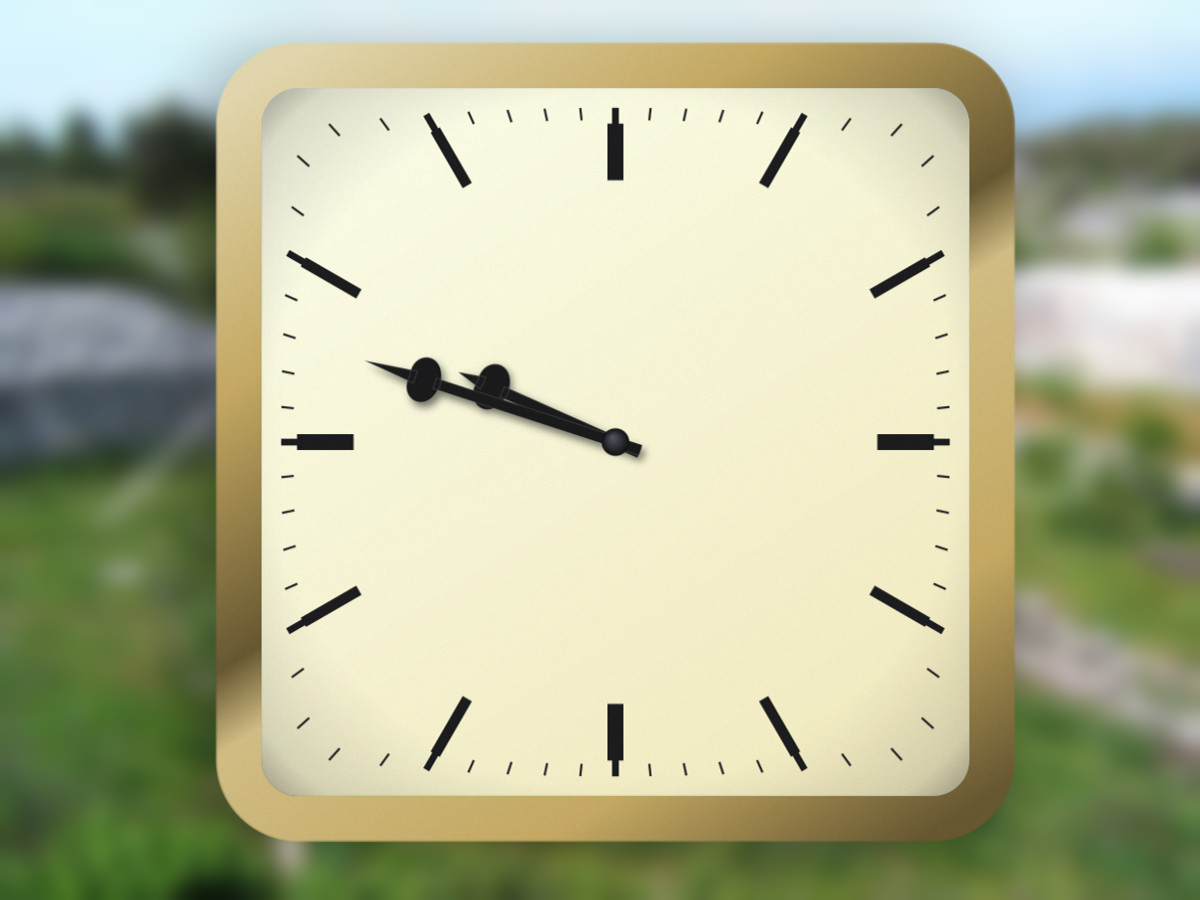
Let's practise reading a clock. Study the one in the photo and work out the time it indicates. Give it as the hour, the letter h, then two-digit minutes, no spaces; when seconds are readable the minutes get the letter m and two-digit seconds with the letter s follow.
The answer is 9h48
